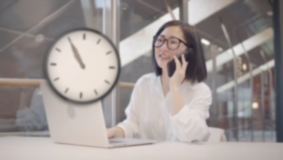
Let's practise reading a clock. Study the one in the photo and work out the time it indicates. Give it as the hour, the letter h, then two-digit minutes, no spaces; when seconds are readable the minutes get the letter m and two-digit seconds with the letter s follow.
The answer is 10h55
